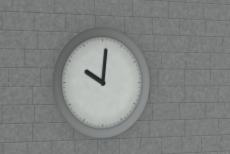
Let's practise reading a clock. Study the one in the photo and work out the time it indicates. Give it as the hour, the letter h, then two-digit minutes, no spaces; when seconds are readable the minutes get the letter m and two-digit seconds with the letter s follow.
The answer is 10h01
